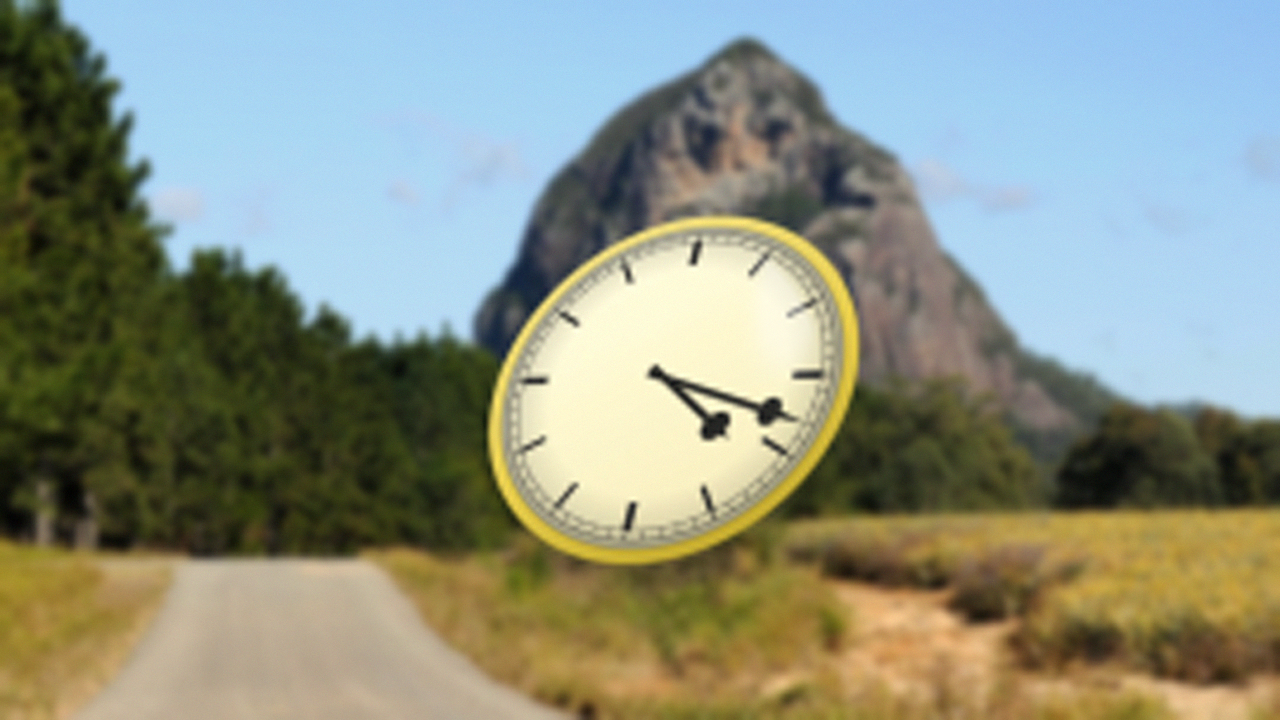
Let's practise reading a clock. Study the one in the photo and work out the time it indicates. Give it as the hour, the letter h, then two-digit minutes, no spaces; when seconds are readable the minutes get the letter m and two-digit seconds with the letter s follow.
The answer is 4h18
